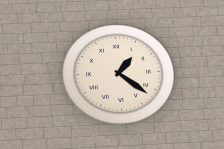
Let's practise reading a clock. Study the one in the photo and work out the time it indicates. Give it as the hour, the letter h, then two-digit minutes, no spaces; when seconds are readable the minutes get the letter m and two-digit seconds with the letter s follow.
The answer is 1h22
